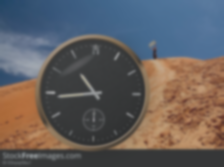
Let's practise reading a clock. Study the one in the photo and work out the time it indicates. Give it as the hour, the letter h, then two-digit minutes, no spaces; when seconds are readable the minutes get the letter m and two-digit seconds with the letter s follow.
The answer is 10h44
